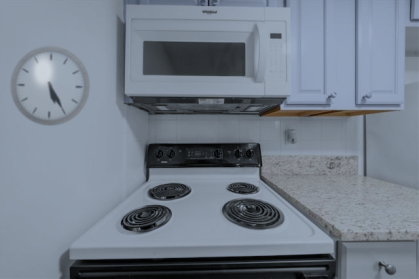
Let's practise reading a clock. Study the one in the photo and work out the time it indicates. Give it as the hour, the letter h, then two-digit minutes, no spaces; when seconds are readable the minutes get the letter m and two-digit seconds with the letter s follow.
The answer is 5h25
